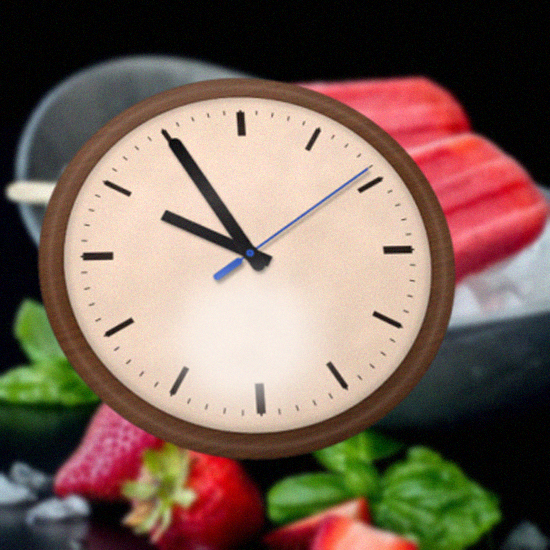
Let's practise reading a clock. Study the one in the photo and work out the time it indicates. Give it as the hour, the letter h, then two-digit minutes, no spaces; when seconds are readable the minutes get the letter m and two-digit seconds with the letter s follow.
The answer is 9h55m09s
